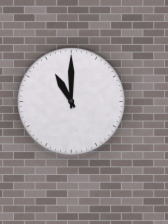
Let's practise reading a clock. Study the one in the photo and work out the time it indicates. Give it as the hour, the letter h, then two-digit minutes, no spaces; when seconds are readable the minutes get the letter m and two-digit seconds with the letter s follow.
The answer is 11h00
